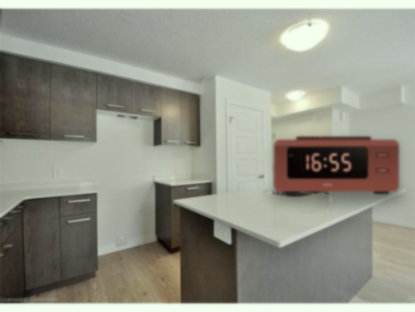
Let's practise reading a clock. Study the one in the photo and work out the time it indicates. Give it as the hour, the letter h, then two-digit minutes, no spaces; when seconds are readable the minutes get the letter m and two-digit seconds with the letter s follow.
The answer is 16h55
